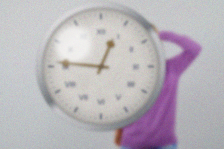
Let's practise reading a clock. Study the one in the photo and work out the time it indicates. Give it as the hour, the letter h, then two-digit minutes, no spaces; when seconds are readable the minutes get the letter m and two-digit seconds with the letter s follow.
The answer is 12h46
